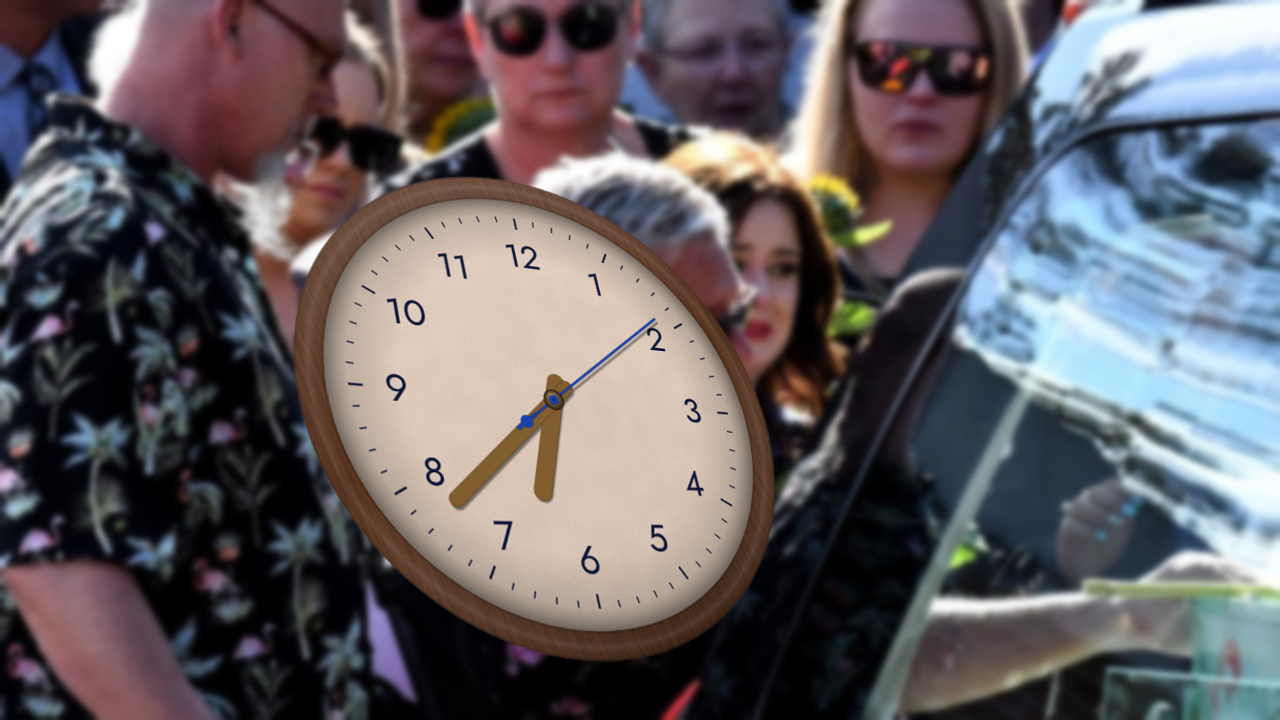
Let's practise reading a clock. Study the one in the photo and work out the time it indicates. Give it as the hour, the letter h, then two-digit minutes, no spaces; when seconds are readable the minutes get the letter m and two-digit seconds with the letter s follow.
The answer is 6h38m09s
